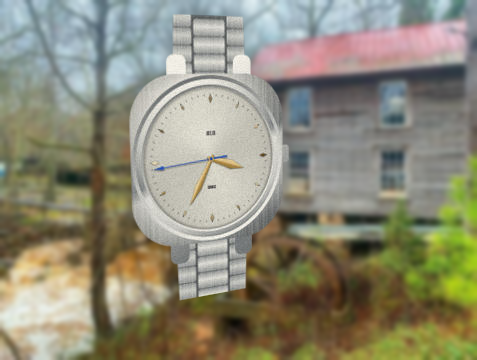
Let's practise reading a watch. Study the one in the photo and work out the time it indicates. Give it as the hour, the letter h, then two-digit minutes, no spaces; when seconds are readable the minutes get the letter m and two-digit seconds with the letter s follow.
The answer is 3h34m44s
